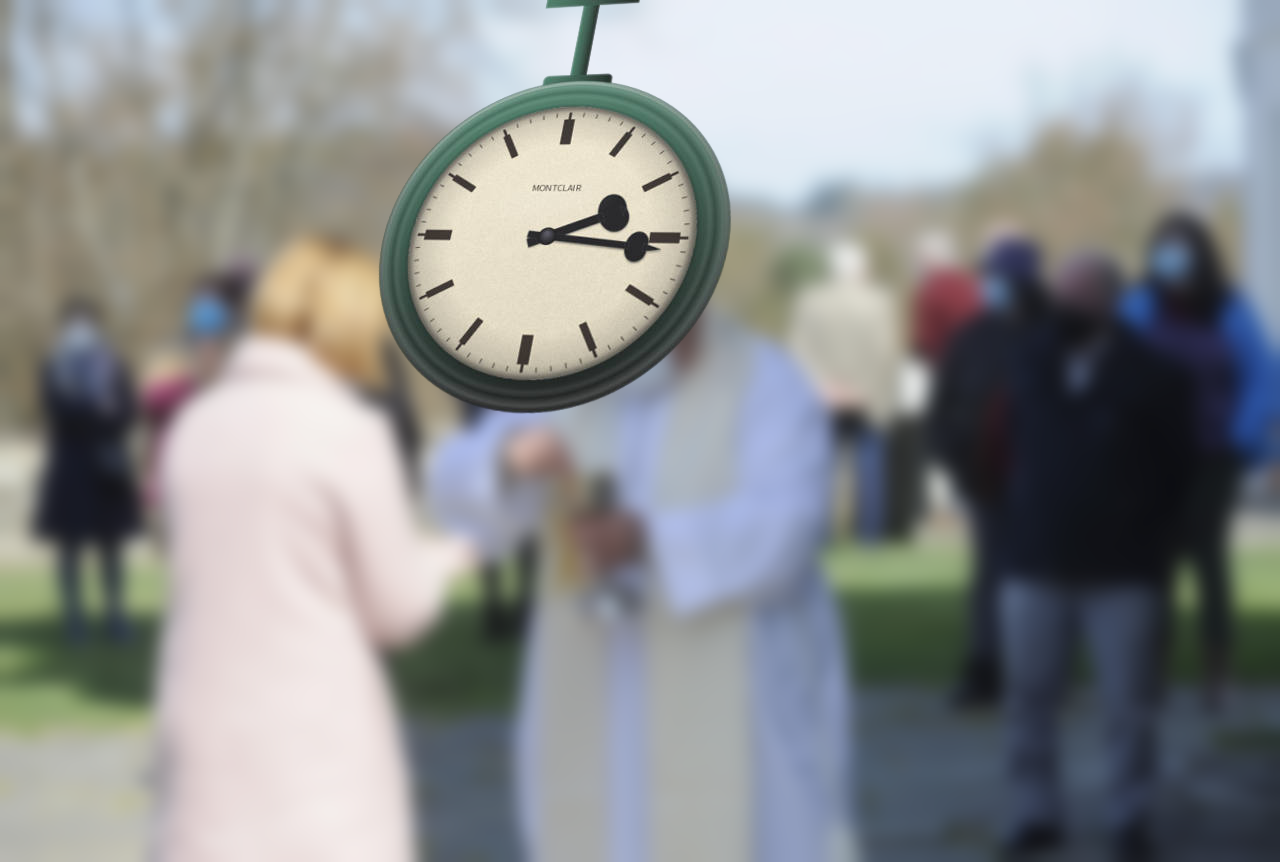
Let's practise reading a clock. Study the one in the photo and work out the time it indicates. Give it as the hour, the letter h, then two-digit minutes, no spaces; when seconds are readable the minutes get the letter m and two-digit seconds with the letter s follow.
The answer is 2h16
